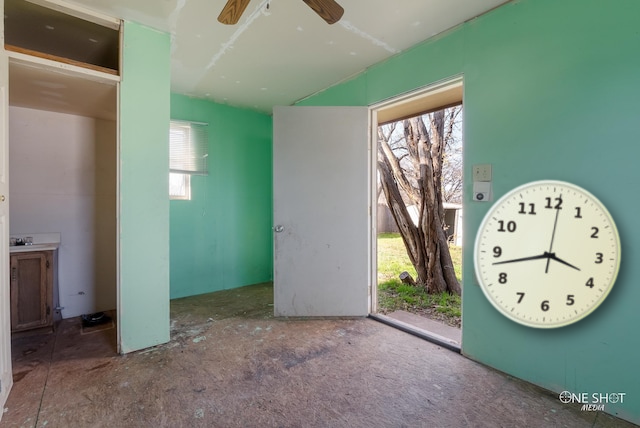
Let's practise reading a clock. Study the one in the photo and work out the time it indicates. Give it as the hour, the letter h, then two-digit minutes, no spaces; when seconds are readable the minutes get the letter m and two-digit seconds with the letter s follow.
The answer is 3h43m01s
